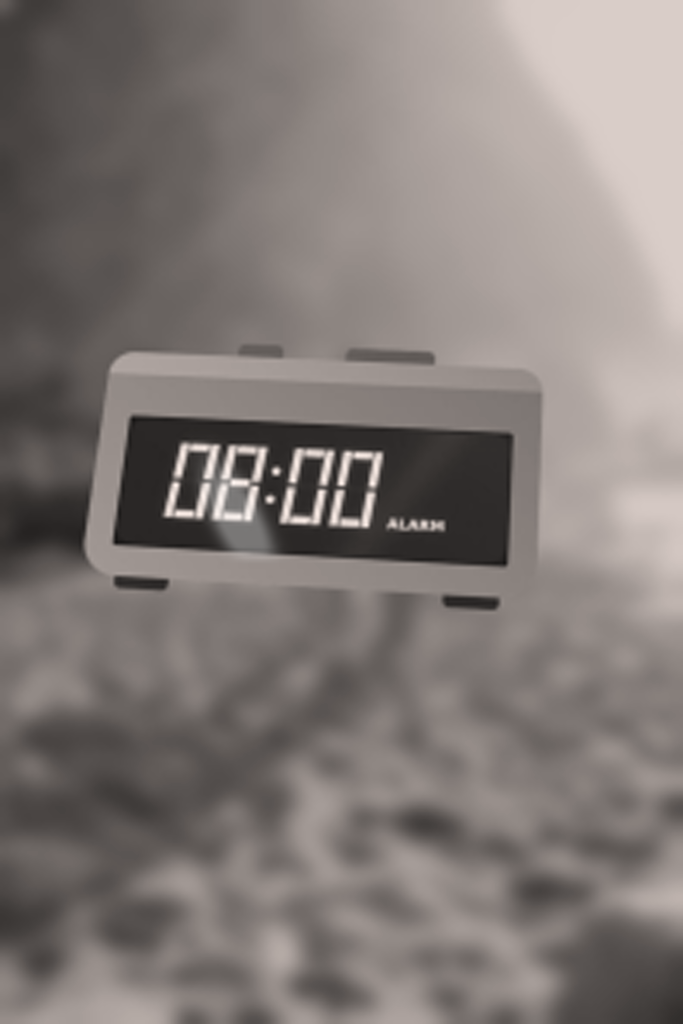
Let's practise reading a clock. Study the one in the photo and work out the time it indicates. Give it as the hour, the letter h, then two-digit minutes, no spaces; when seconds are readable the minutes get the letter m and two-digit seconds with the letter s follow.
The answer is 8h00
